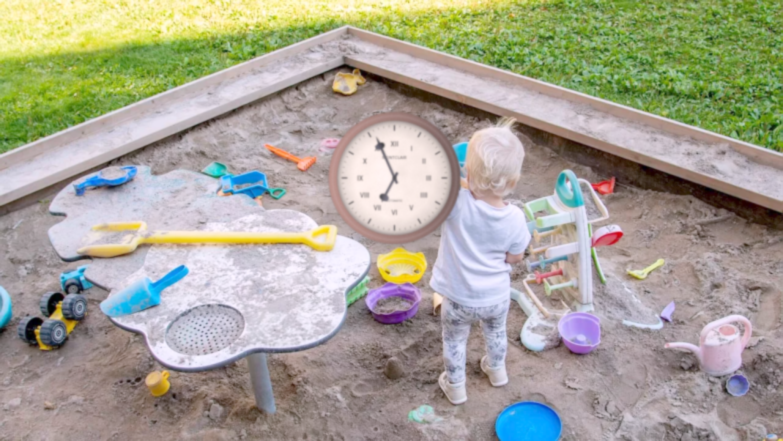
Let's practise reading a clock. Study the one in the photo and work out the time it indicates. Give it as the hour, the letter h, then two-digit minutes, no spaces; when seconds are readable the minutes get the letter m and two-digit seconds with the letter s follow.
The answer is 6h56
